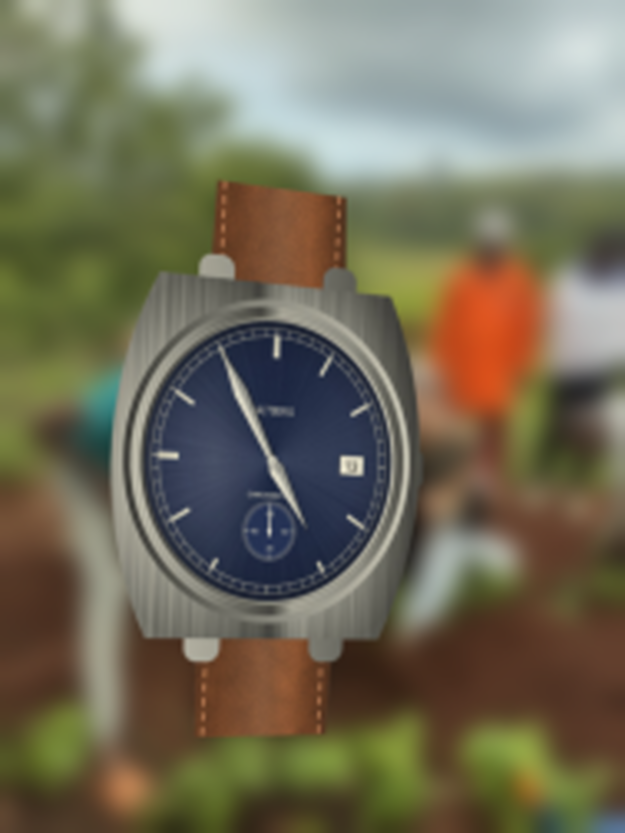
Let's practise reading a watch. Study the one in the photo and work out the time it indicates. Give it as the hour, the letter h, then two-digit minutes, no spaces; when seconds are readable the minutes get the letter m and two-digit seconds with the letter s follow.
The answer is 4h55
